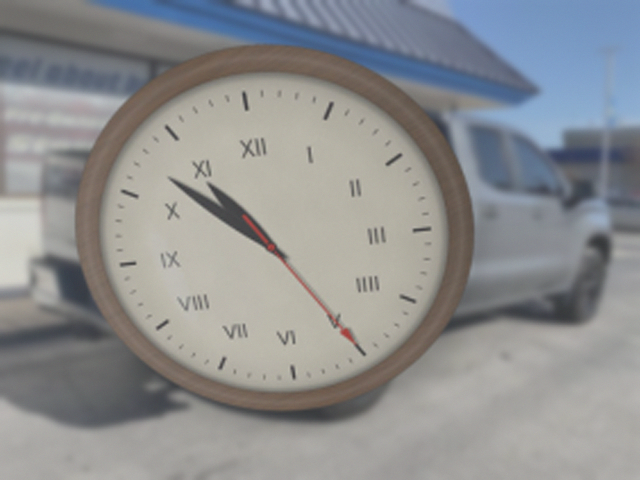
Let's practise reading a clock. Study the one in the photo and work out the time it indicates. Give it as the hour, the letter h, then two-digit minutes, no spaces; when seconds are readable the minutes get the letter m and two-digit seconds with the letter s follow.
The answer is 10h52m25s
